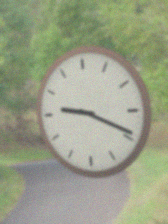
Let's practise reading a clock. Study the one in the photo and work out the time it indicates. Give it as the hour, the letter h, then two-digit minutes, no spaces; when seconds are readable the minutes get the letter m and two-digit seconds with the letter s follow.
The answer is 9h19
